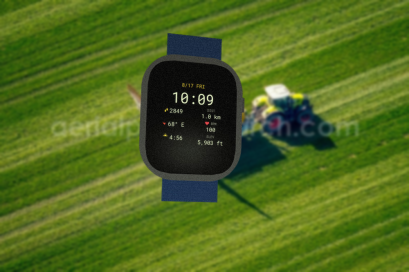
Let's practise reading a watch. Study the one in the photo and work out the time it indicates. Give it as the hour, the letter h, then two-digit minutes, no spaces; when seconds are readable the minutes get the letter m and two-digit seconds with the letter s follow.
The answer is 10h09
